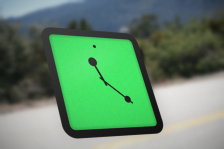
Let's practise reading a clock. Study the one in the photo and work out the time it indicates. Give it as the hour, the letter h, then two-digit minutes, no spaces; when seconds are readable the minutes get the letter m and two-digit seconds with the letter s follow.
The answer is 11h22
